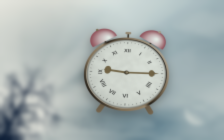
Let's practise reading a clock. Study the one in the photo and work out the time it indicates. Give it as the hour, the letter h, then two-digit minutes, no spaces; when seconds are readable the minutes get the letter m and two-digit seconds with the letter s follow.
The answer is 9h15
